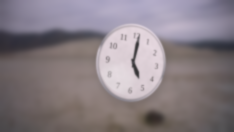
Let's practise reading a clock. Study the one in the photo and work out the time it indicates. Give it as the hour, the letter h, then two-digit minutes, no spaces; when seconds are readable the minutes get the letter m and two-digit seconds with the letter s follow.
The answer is 5h01
